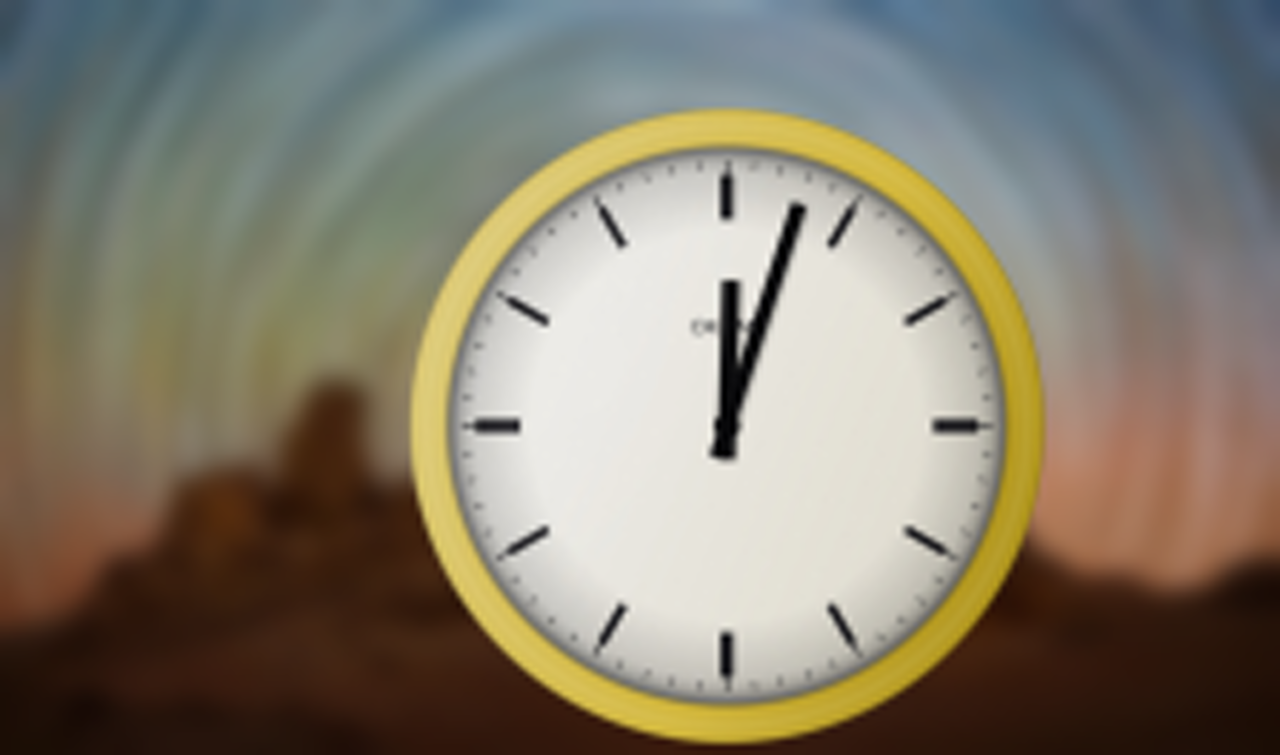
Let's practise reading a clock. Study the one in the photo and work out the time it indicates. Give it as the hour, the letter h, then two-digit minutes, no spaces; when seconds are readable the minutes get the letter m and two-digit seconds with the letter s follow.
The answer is 12h03
